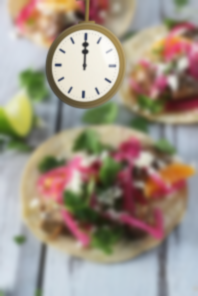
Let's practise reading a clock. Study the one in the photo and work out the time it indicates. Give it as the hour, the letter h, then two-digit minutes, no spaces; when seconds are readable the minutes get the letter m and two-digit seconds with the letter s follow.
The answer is 12h00
